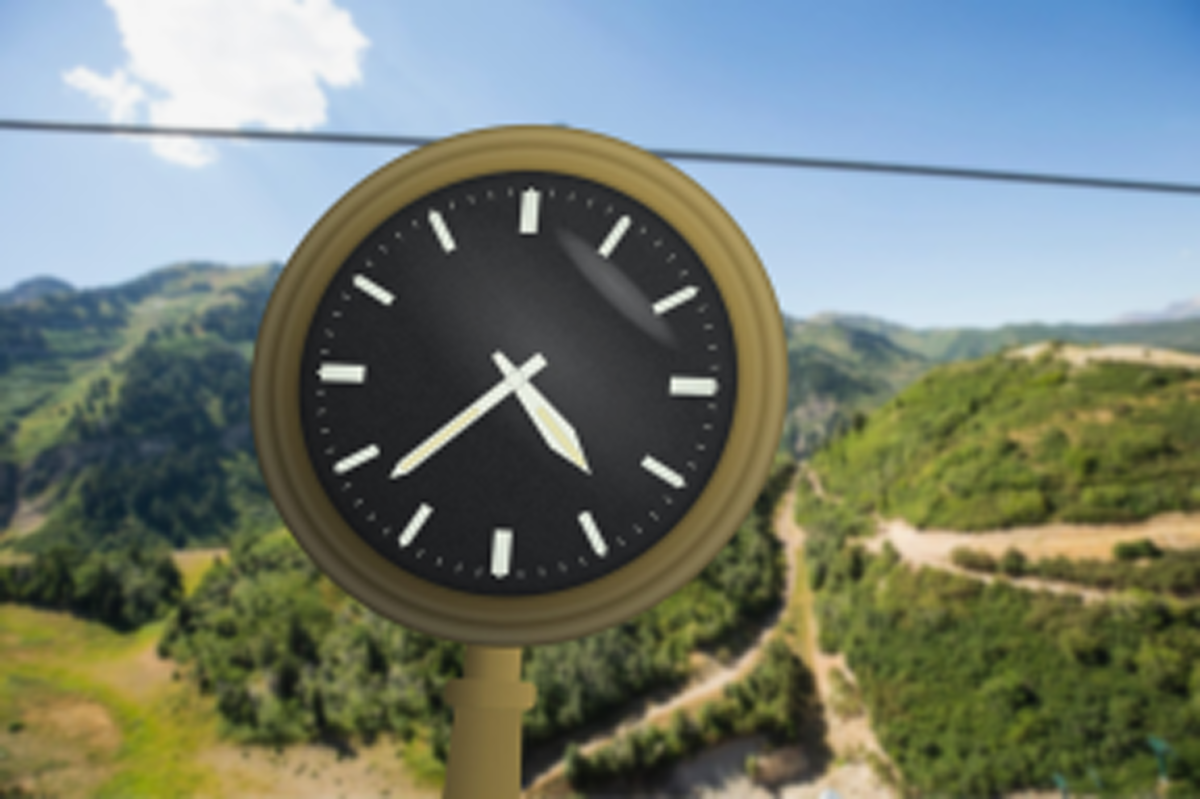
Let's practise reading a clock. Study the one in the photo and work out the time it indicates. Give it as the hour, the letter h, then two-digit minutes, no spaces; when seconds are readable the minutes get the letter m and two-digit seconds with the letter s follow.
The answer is 4h38
